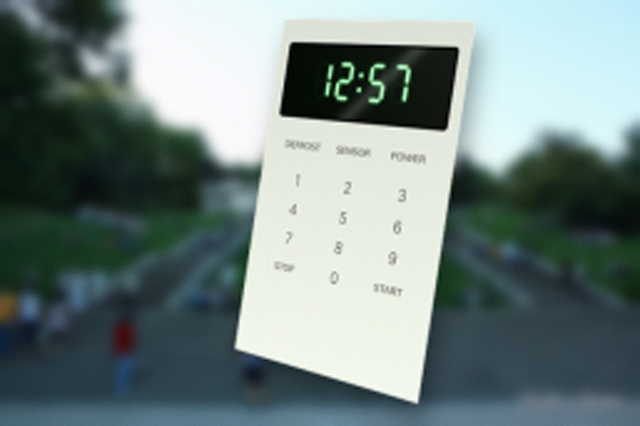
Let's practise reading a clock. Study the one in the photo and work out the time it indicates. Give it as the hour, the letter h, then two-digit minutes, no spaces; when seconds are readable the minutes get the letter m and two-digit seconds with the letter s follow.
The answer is 12h57
